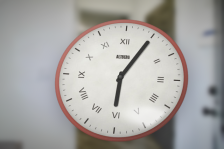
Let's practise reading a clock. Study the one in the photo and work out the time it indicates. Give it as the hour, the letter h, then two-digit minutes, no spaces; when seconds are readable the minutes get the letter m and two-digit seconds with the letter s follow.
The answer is 6h05
